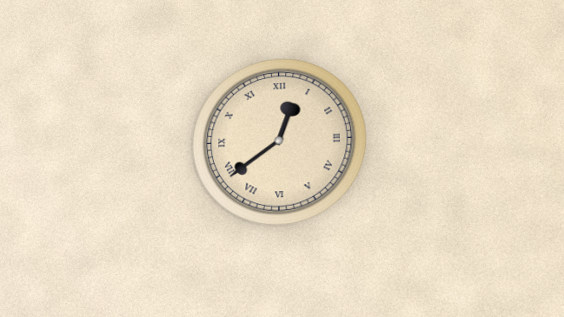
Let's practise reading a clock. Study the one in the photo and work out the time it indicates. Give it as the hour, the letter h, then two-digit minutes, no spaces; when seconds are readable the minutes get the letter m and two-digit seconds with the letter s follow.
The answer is 12h39
